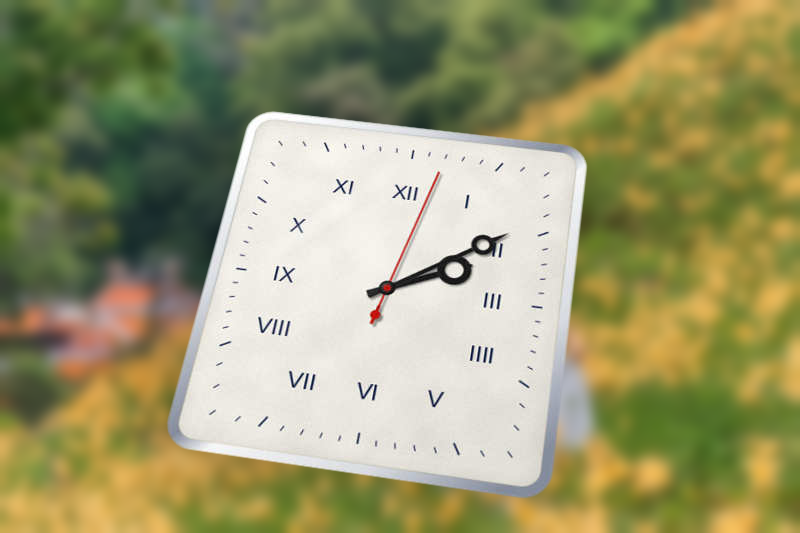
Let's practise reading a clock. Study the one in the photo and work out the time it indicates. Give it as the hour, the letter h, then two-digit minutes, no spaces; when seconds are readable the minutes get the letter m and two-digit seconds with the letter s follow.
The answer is 2h09m02s
